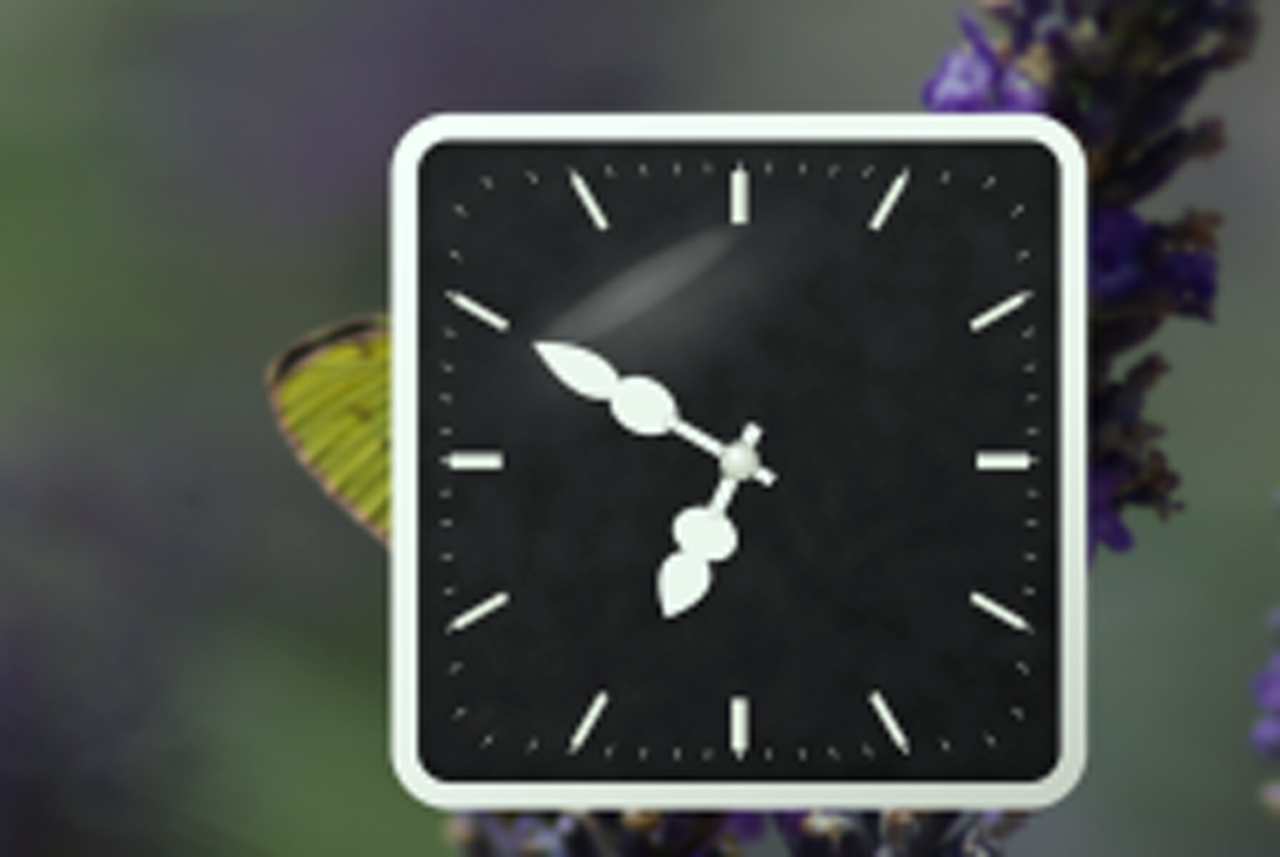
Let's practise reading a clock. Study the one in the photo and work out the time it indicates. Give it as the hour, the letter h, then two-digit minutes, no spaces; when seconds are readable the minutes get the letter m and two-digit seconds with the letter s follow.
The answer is 6h50
